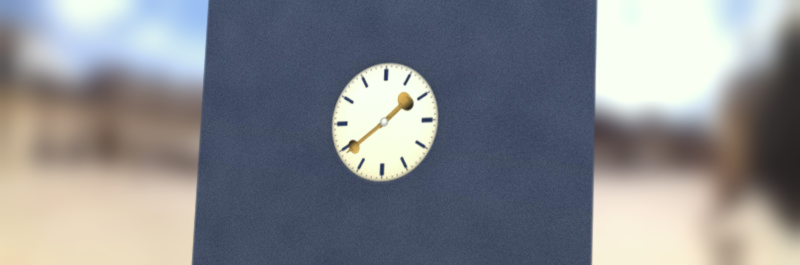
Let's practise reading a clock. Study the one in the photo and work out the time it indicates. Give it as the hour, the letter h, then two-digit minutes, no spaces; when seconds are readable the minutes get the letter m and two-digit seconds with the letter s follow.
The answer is 1h39
